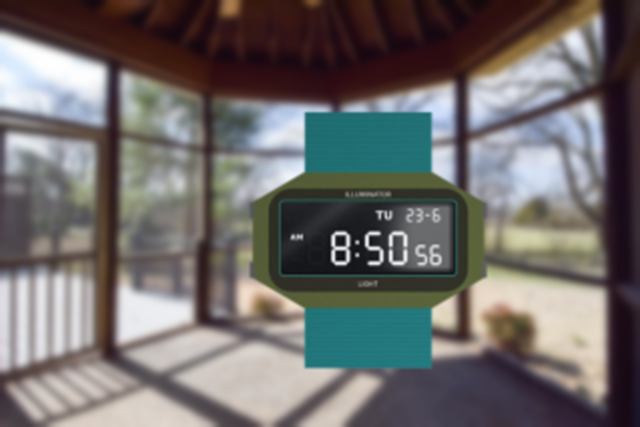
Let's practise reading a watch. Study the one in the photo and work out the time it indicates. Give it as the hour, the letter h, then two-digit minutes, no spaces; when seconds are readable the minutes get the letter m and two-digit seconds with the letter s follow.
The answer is 8h50m56s
